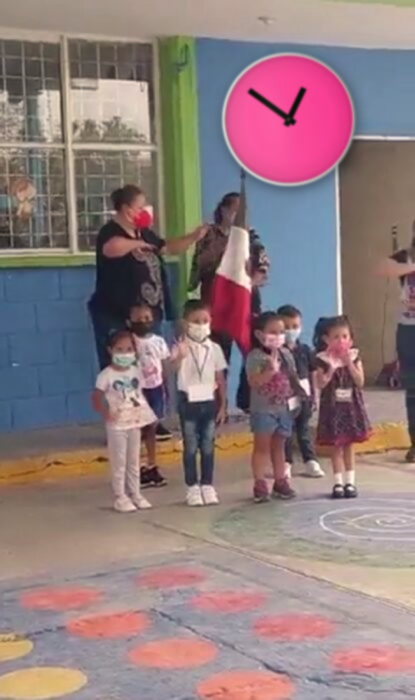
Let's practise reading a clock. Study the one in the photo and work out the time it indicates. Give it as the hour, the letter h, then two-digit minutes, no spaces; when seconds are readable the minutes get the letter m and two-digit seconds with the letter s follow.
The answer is 12h51
